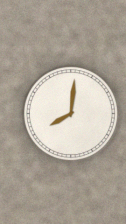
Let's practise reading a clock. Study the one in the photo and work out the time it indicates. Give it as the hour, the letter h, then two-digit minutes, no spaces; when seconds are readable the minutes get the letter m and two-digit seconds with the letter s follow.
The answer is 8h01
